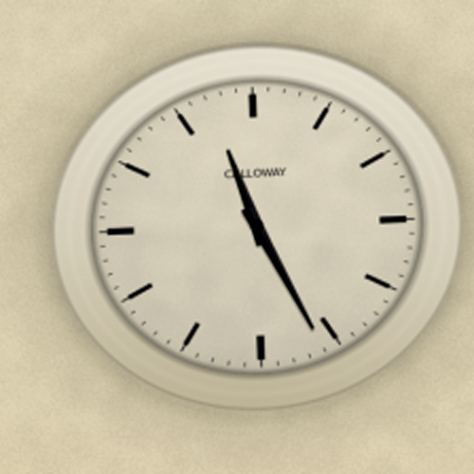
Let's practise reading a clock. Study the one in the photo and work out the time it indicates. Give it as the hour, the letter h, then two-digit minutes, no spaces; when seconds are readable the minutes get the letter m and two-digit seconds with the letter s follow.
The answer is 11h26
